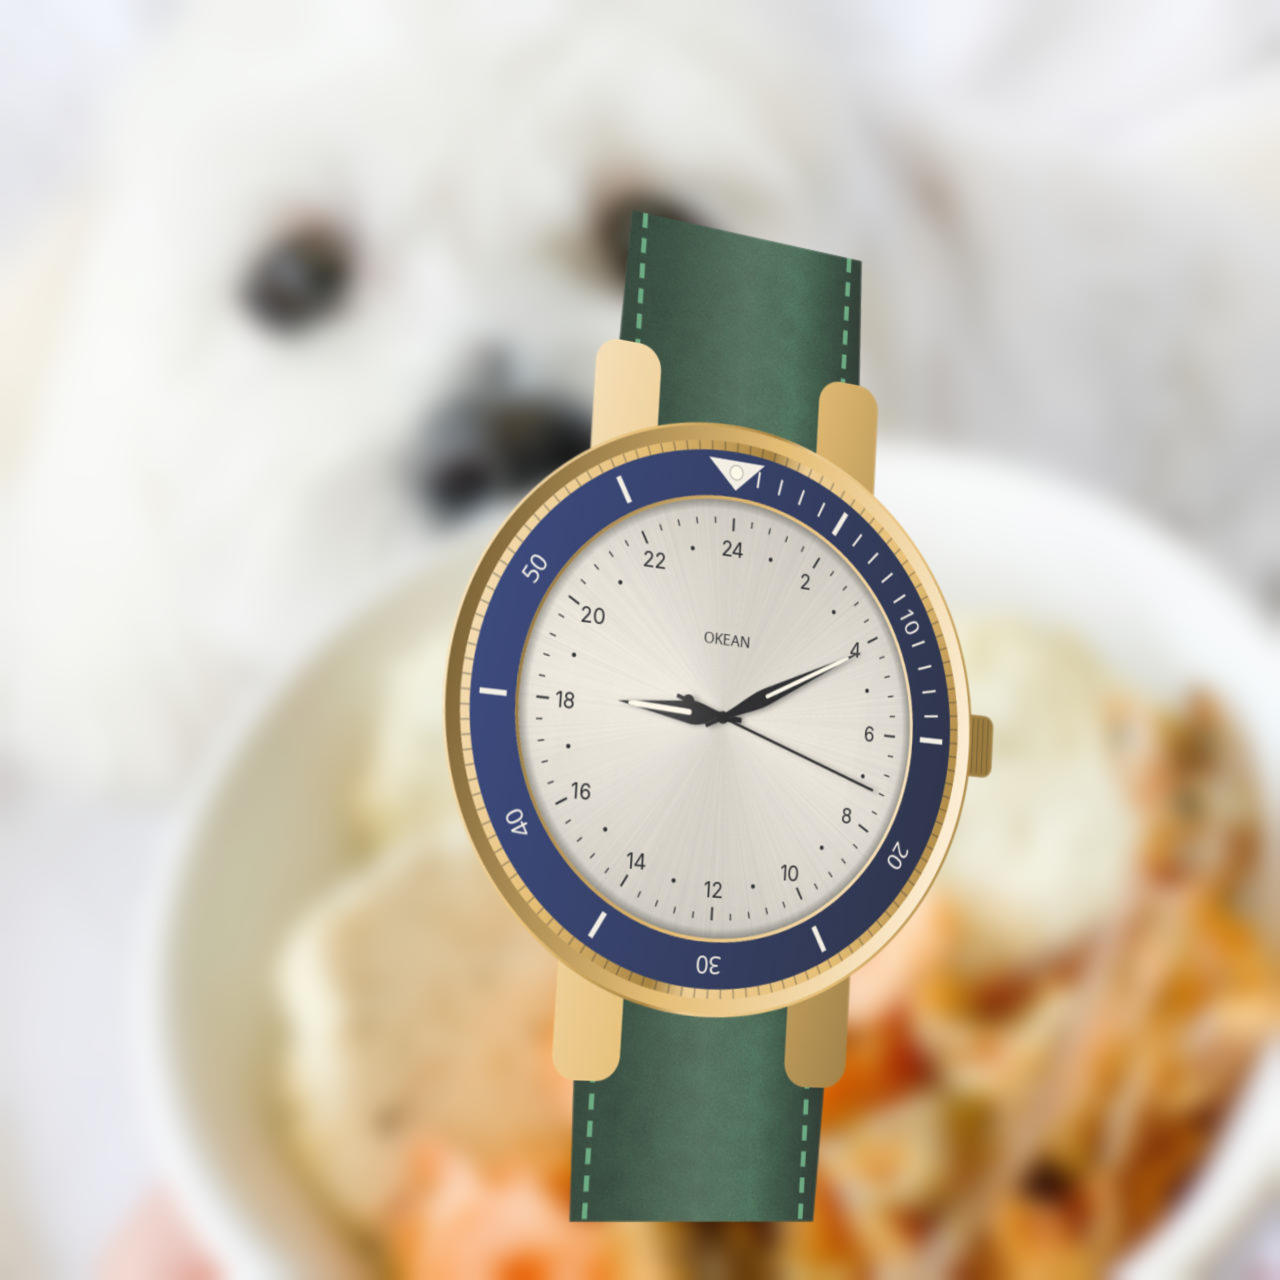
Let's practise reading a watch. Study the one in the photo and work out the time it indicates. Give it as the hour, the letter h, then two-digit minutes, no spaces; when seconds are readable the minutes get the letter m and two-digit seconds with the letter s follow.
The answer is 18h10m18s
